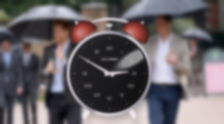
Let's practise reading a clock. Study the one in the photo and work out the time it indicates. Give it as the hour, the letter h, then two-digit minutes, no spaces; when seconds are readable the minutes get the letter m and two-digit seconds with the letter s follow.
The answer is 2h50
